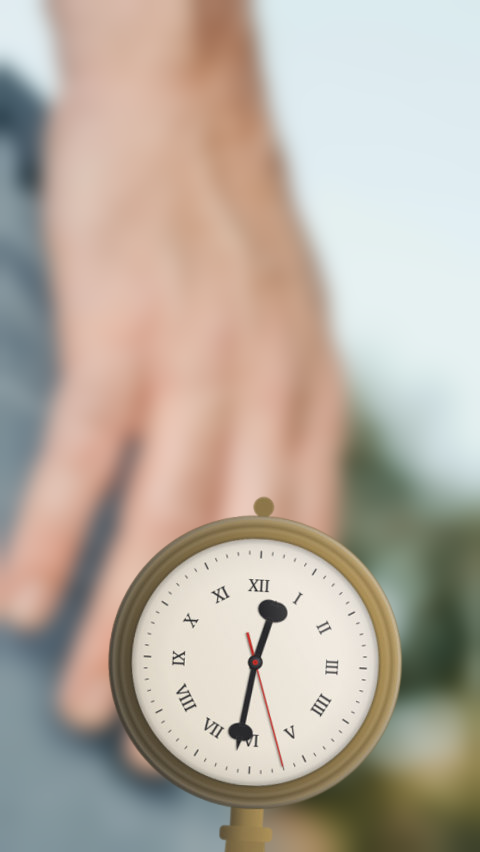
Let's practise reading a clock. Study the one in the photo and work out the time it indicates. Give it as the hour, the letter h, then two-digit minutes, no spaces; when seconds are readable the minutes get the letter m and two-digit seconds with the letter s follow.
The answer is 12h31m27s
